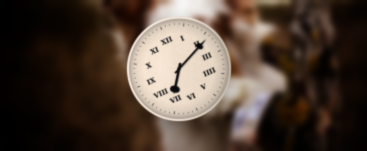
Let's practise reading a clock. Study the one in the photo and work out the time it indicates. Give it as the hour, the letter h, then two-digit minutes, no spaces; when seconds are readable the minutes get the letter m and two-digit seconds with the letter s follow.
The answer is 7h11
